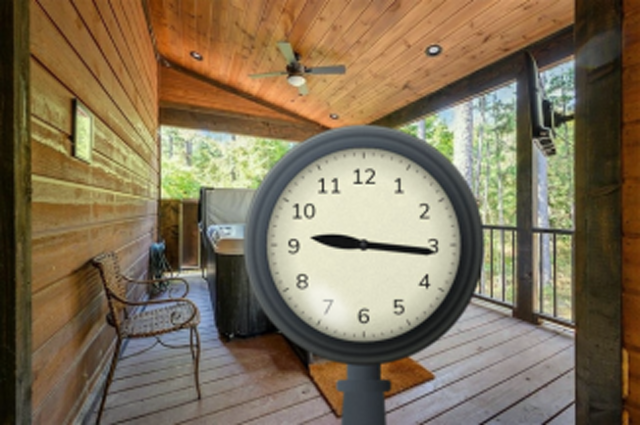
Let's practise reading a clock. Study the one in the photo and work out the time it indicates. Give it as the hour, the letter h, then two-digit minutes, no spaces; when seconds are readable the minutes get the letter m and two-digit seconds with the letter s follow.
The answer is 9h16
